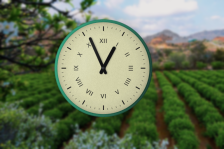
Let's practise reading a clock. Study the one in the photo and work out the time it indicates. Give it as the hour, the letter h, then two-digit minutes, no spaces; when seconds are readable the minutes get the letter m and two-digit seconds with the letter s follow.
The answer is 12h56
